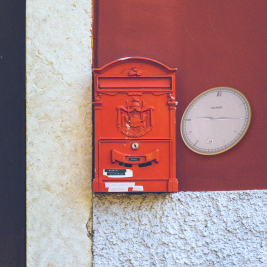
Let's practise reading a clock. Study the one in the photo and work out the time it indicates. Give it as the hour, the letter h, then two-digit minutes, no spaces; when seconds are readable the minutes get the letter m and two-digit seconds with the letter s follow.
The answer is 9h15
